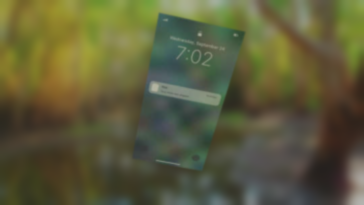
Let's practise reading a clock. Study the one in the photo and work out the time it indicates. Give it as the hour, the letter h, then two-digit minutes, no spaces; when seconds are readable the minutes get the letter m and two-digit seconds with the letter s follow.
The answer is 7h02
